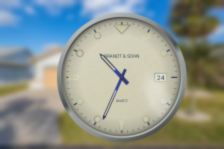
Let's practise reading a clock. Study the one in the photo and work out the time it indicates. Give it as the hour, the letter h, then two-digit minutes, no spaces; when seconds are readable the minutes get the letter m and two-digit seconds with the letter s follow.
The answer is 10h34
